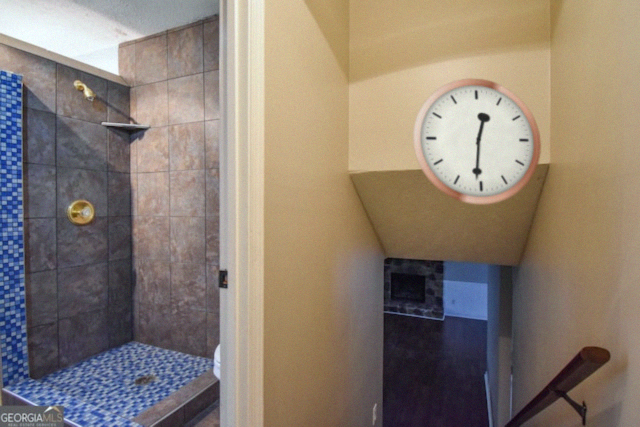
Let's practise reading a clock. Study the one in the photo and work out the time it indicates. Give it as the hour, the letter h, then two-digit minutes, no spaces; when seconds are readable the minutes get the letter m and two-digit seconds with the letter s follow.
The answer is 12h31
